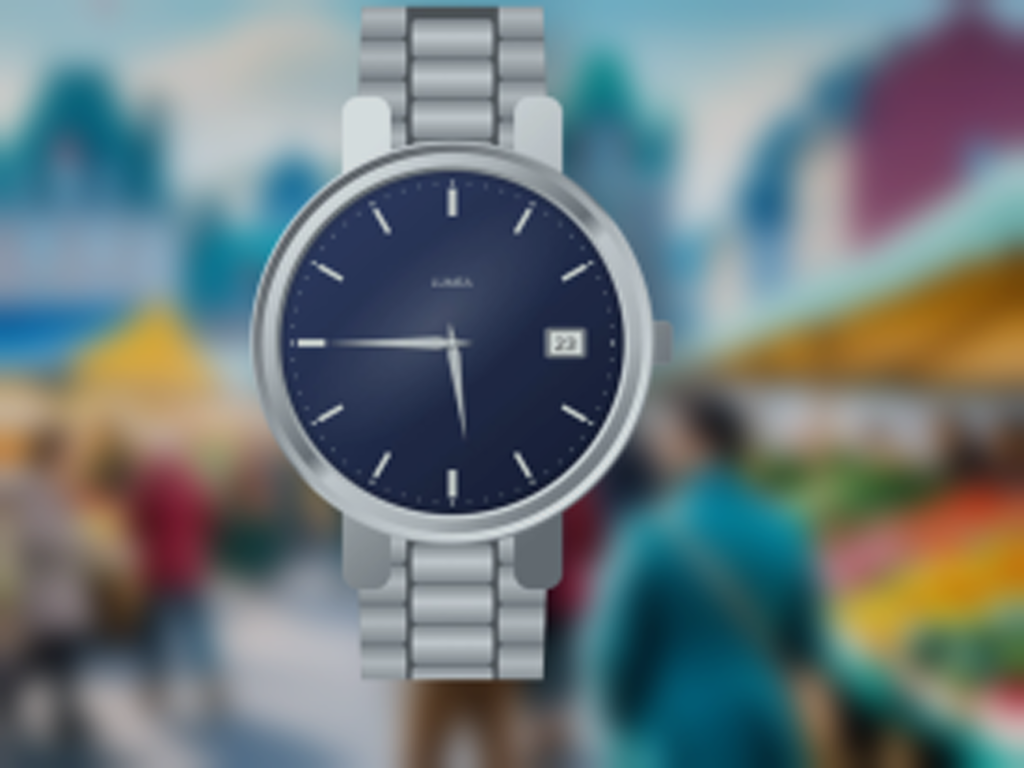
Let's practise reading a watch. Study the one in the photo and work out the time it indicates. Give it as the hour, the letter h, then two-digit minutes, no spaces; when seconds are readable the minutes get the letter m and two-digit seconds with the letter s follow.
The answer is 5h45
